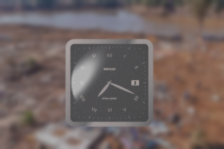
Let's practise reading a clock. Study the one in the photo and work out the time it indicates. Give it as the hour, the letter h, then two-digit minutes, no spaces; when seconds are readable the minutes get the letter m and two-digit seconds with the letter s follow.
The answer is 7h19
